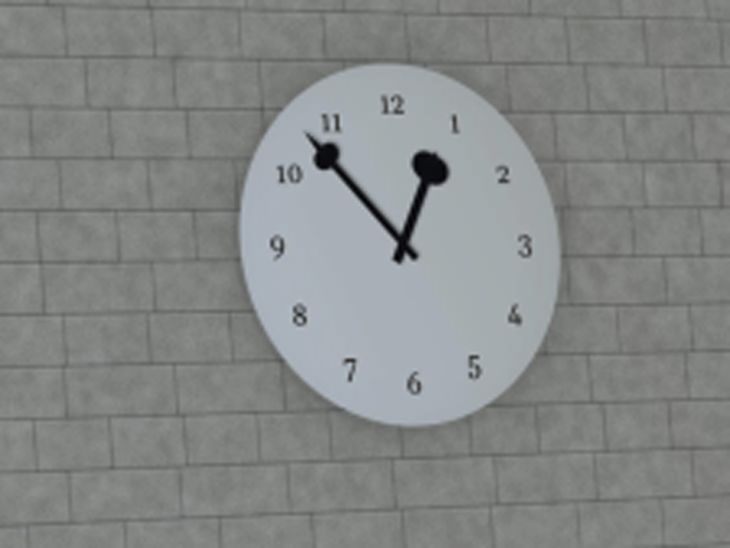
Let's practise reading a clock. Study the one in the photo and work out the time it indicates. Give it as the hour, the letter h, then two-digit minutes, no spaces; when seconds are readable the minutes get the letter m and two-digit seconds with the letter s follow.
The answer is 12h53
